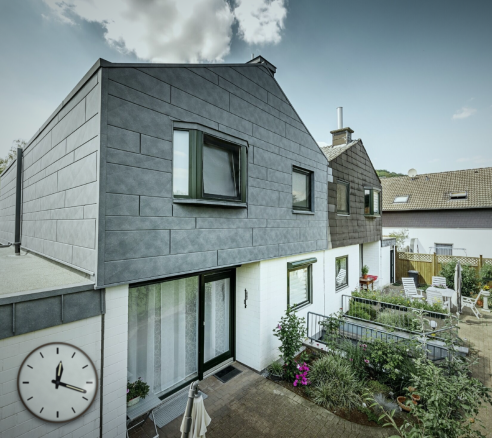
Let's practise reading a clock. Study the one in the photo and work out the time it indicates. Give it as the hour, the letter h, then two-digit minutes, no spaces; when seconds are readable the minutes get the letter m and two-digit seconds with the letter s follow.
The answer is 12h18
